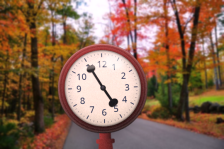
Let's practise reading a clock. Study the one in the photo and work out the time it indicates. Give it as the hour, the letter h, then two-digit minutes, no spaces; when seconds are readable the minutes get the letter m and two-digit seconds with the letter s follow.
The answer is 4h55
